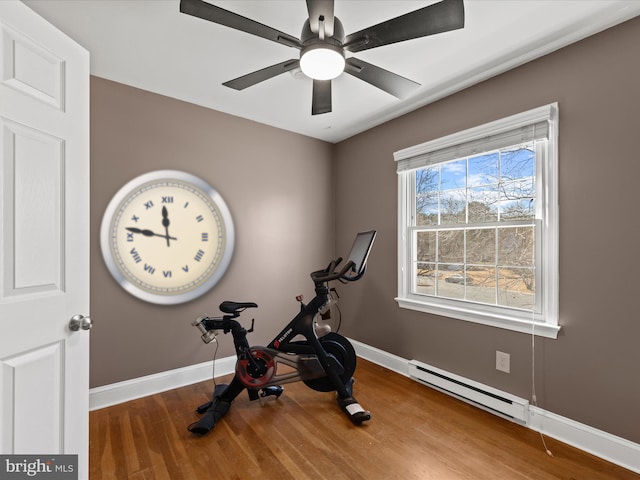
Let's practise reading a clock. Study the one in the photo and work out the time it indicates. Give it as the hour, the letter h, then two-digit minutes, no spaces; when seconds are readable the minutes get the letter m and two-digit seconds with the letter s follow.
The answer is 11h47
